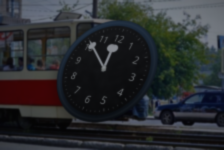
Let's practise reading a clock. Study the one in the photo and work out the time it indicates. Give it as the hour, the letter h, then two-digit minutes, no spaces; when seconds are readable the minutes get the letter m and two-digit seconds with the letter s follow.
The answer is 11h51
